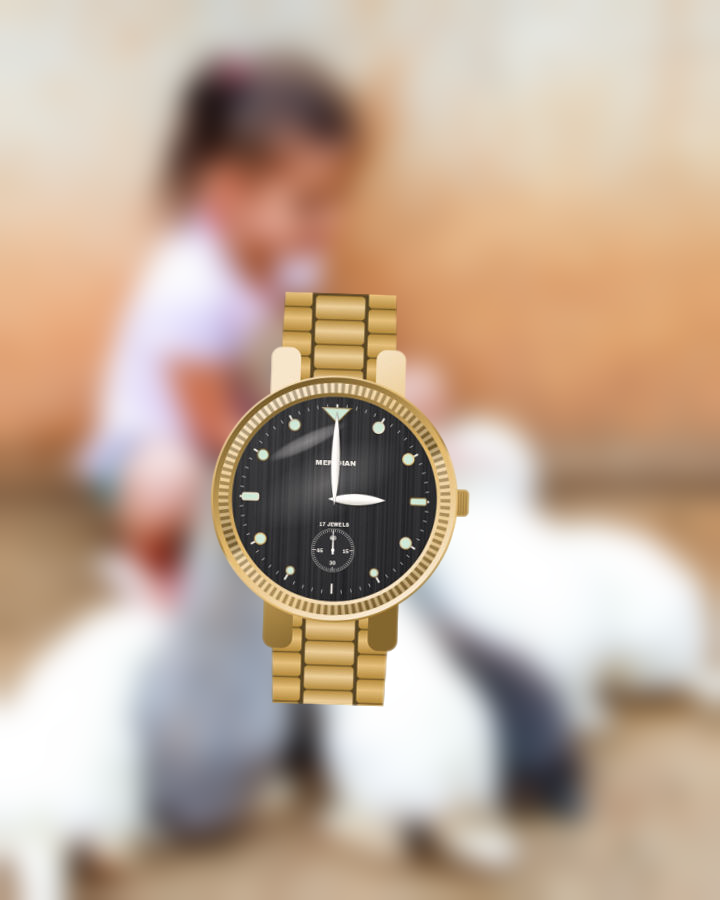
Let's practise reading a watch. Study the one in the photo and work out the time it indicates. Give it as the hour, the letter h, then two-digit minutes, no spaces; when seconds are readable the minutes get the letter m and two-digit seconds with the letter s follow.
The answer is 3h00
